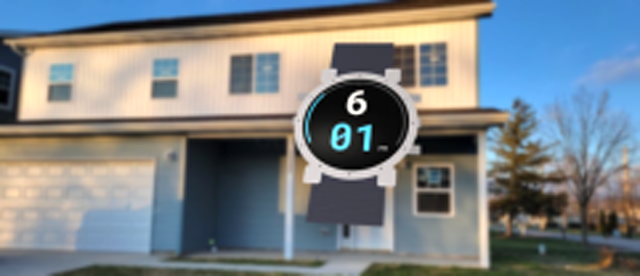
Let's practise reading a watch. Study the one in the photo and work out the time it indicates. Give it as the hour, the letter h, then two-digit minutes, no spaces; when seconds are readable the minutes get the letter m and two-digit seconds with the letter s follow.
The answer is 6h01
